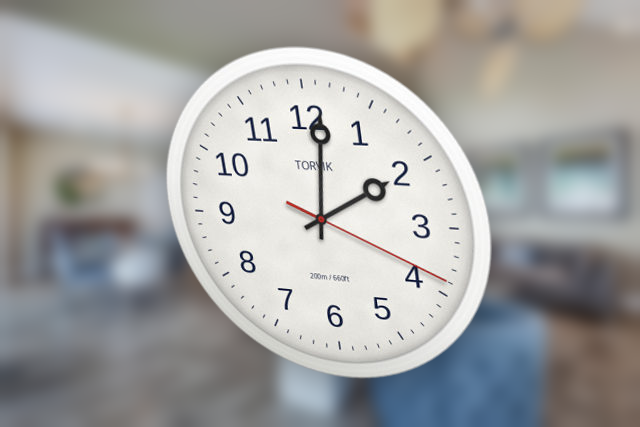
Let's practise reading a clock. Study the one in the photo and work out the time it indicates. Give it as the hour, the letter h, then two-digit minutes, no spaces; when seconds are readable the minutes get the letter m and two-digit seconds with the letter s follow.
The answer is 2h01m19s
